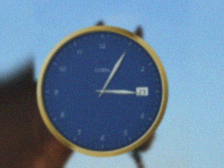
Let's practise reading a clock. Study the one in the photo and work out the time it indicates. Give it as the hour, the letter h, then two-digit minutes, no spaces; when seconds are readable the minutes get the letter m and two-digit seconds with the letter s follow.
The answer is 3h05
